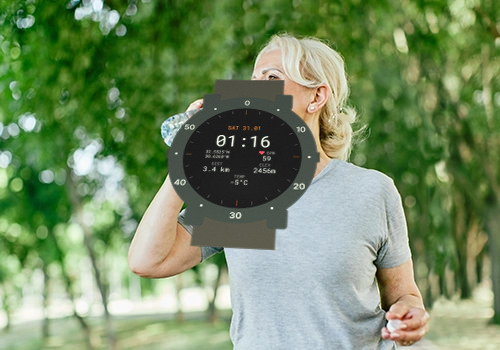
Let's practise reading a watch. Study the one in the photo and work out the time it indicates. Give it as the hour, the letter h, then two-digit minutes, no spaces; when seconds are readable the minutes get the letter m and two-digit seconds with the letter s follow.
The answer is 1h16
